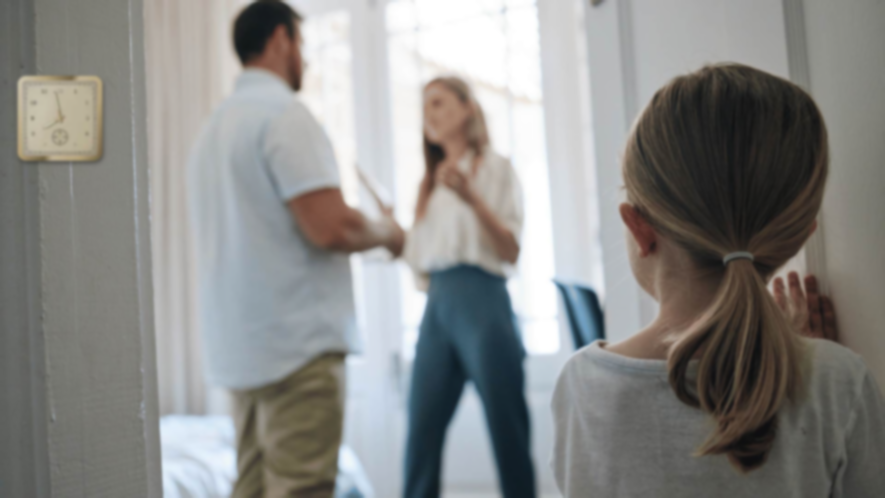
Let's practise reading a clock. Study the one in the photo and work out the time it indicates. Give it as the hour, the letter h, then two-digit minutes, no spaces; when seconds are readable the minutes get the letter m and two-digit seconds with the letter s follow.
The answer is 7h58
